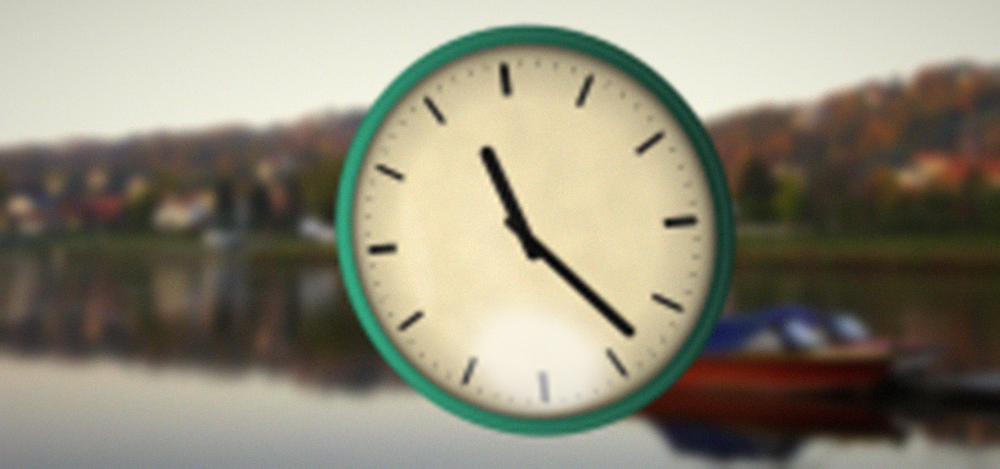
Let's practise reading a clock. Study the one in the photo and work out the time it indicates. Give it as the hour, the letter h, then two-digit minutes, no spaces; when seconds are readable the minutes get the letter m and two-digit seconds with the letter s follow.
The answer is 11h23
